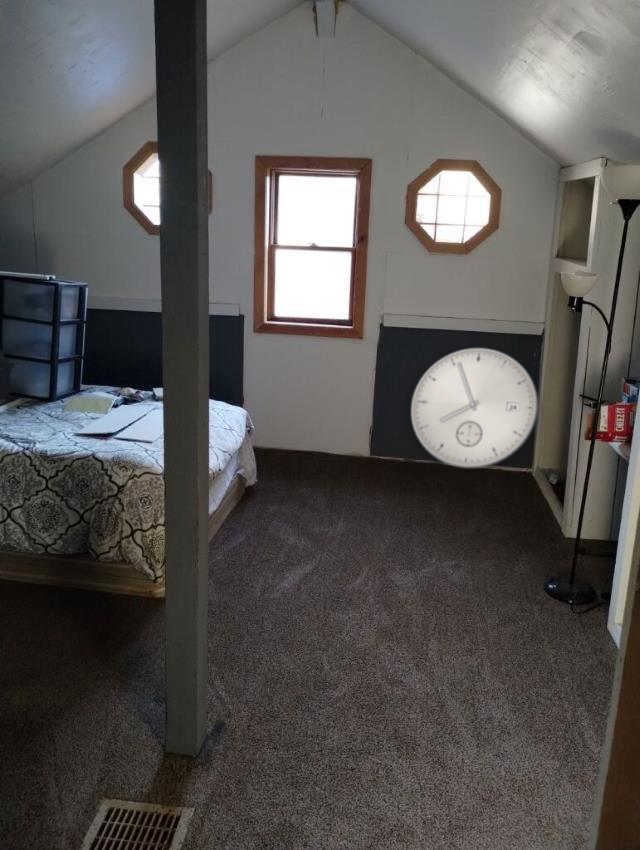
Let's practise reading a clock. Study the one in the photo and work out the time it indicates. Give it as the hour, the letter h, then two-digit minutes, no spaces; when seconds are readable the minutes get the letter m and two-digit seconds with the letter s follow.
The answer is 7h56
